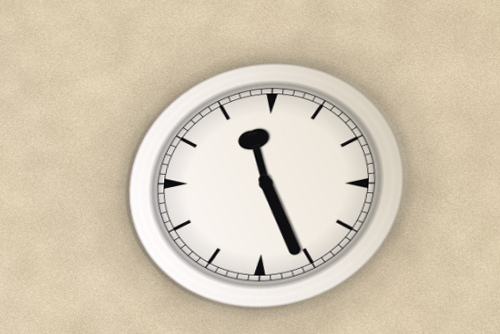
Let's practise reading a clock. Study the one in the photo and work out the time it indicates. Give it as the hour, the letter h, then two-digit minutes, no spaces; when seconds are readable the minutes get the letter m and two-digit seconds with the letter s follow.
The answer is 11h26
